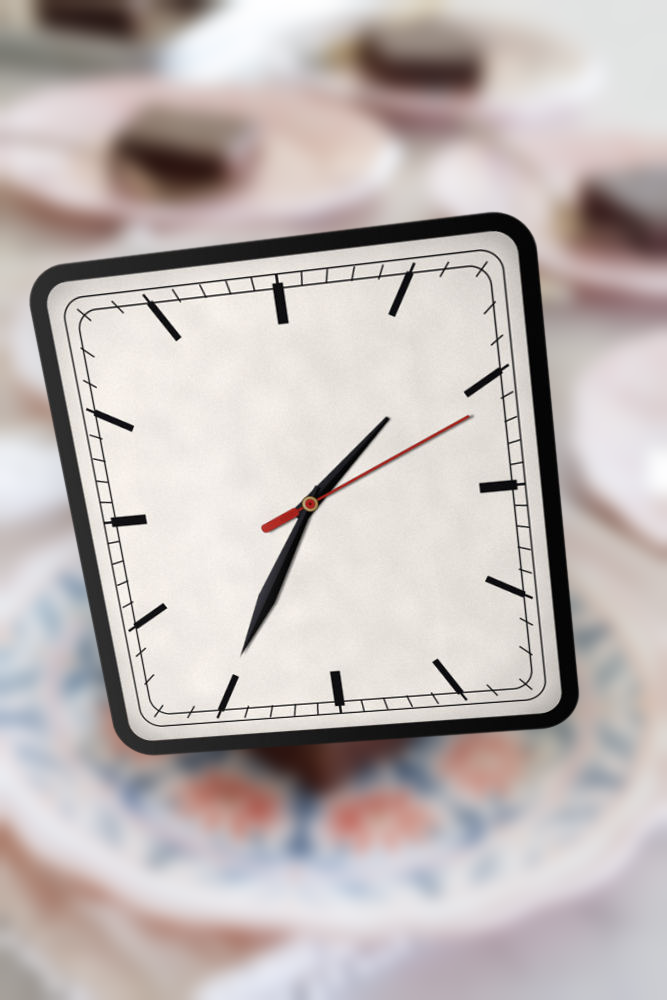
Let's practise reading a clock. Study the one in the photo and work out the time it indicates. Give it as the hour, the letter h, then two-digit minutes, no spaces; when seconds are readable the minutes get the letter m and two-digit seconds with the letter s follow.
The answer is 1h35m11s
